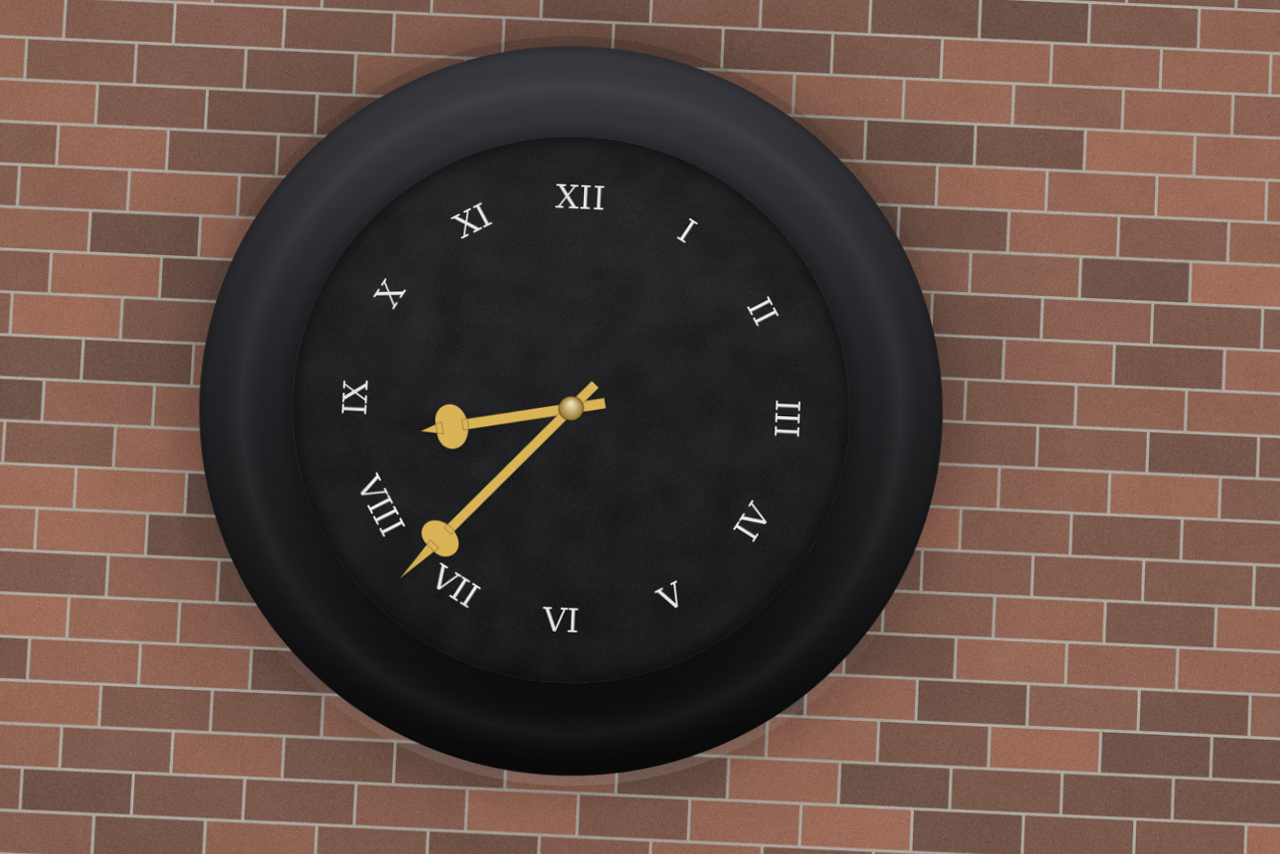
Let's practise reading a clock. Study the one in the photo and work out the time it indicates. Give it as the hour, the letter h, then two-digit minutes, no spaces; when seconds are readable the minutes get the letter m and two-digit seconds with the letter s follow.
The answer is 8h37
